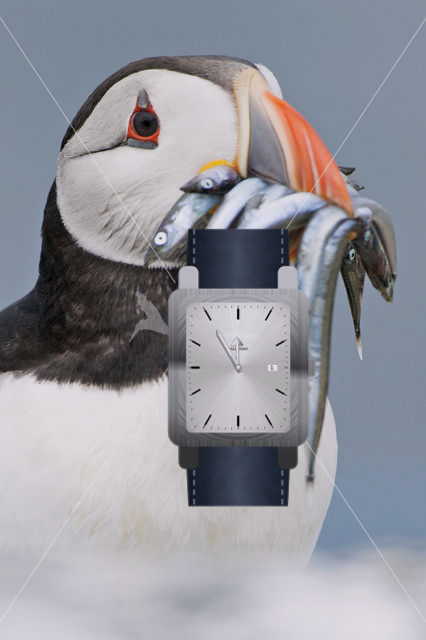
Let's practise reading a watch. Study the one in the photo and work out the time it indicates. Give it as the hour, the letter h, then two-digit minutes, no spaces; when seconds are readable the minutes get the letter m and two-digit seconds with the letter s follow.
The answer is 11h55
